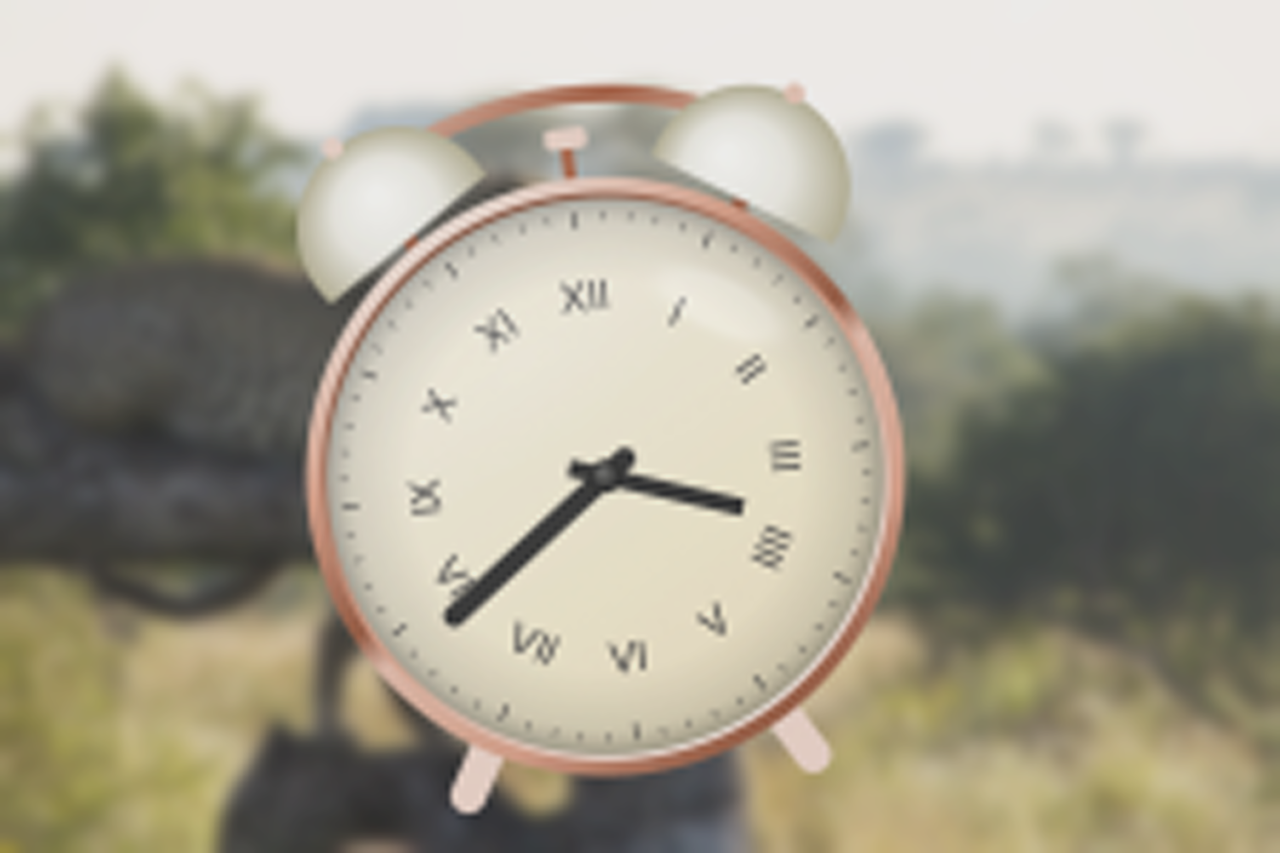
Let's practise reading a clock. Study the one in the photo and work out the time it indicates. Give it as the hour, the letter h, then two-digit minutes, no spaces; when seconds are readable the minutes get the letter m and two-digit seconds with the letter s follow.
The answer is 3h39
